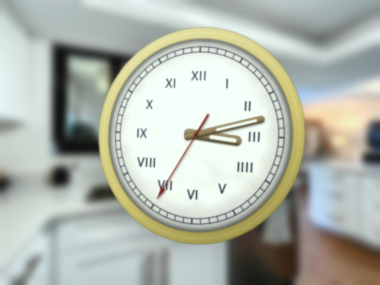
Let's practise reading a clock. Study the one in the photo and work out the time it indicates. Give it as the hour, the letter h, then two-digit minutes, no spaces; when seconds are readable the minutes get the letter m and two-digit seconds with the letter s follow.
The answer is 3h12m35s
